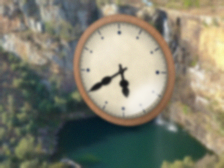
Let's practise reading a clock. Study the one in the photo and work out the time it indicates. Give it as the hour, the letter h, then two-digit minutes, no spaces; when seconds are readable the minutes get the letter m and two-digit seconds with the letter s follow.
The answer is 5h40
